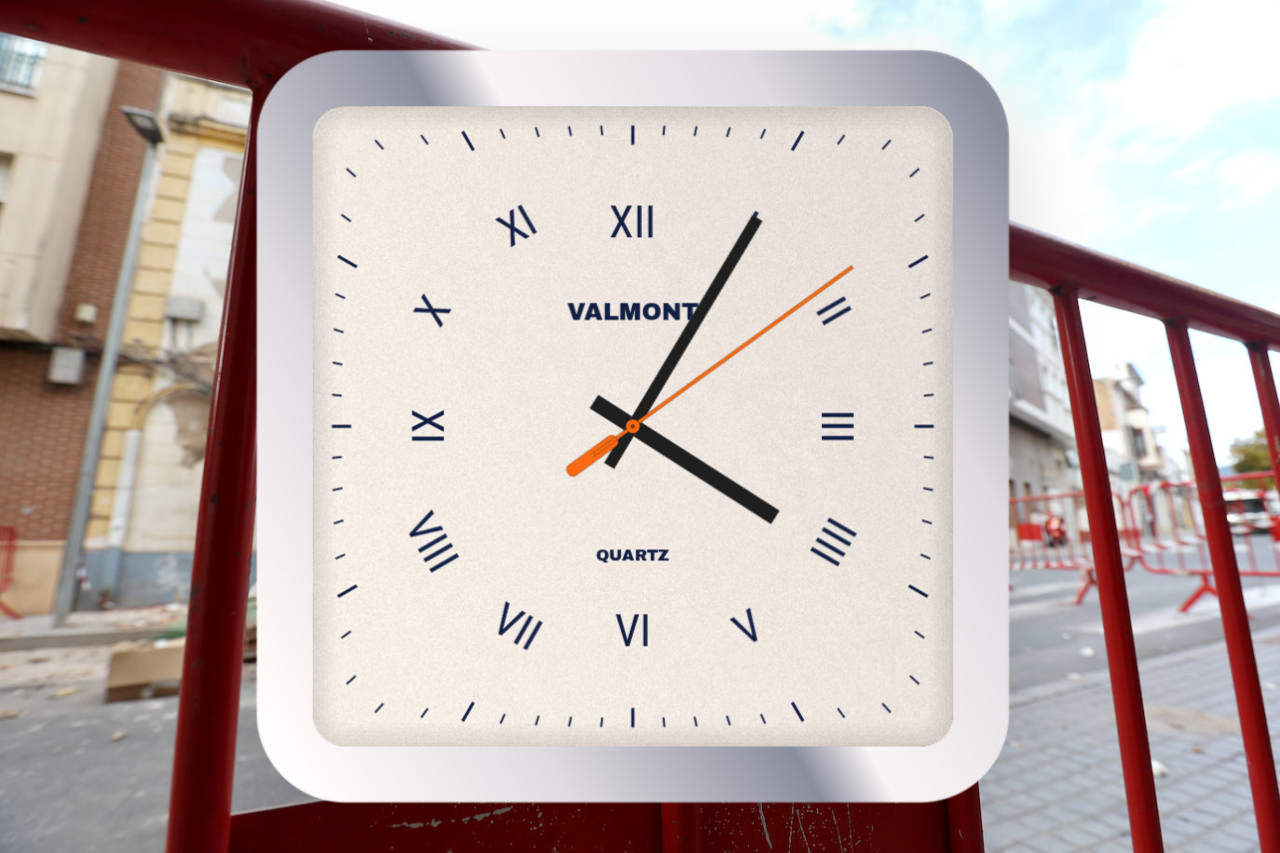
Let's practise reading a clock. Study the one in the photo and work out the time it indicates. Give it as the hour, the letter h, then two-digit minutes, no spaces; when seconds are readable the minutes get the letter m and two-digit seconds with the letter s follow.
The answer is 4h05m09s
